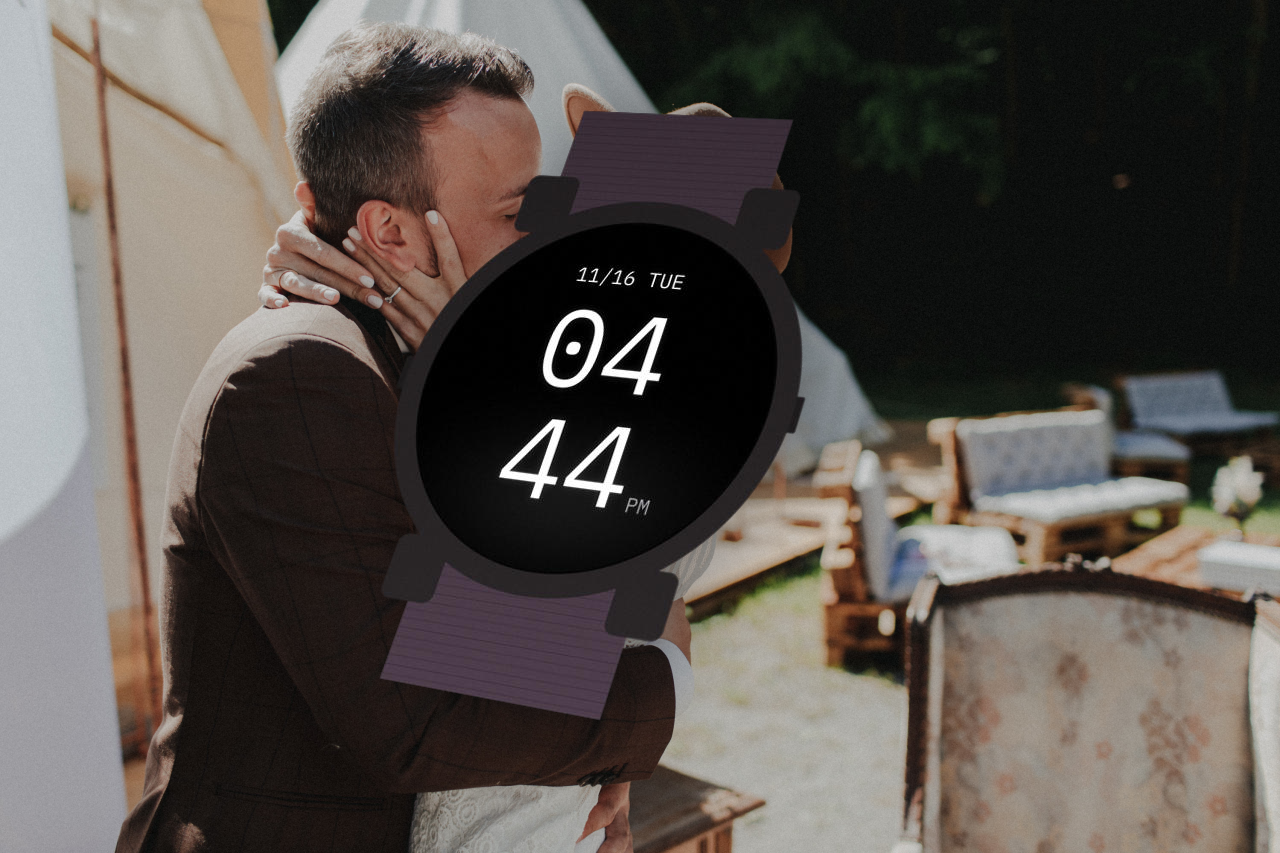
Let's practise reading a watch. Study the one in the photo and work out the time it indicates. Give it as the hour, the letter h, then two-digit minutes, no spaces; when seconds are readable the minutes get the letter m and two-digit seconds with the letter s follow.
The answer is 4h44
